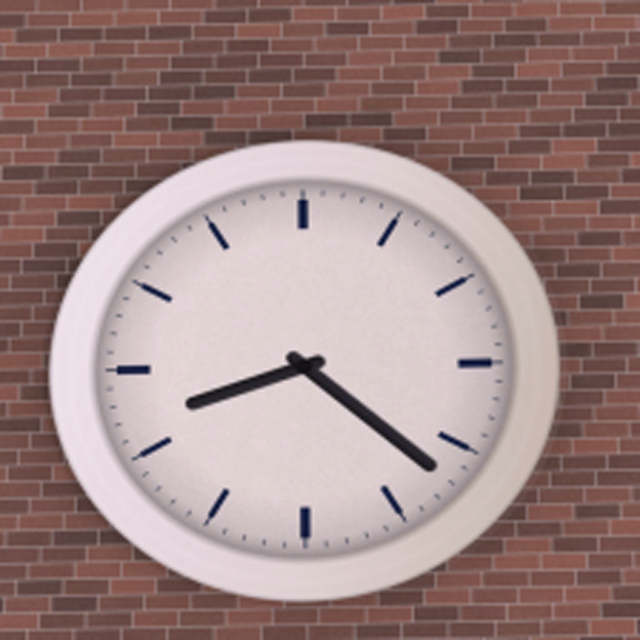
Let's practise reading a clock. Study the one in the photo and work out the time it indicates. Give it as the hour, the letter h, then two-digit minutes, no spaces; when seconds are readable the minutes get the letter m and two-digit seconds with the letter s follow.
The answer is 8h22
